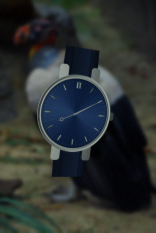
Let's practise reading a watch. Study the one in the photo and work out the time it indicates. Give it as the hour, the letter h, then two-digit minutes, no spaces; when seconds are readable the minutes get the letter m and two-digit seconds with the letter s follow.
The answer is 8h10
